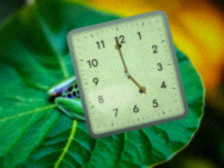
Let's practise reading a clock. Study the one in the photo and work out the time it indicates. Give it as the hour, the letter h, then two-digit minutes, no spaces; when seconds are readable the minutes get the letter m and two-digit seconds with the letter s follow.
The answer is 4h59
